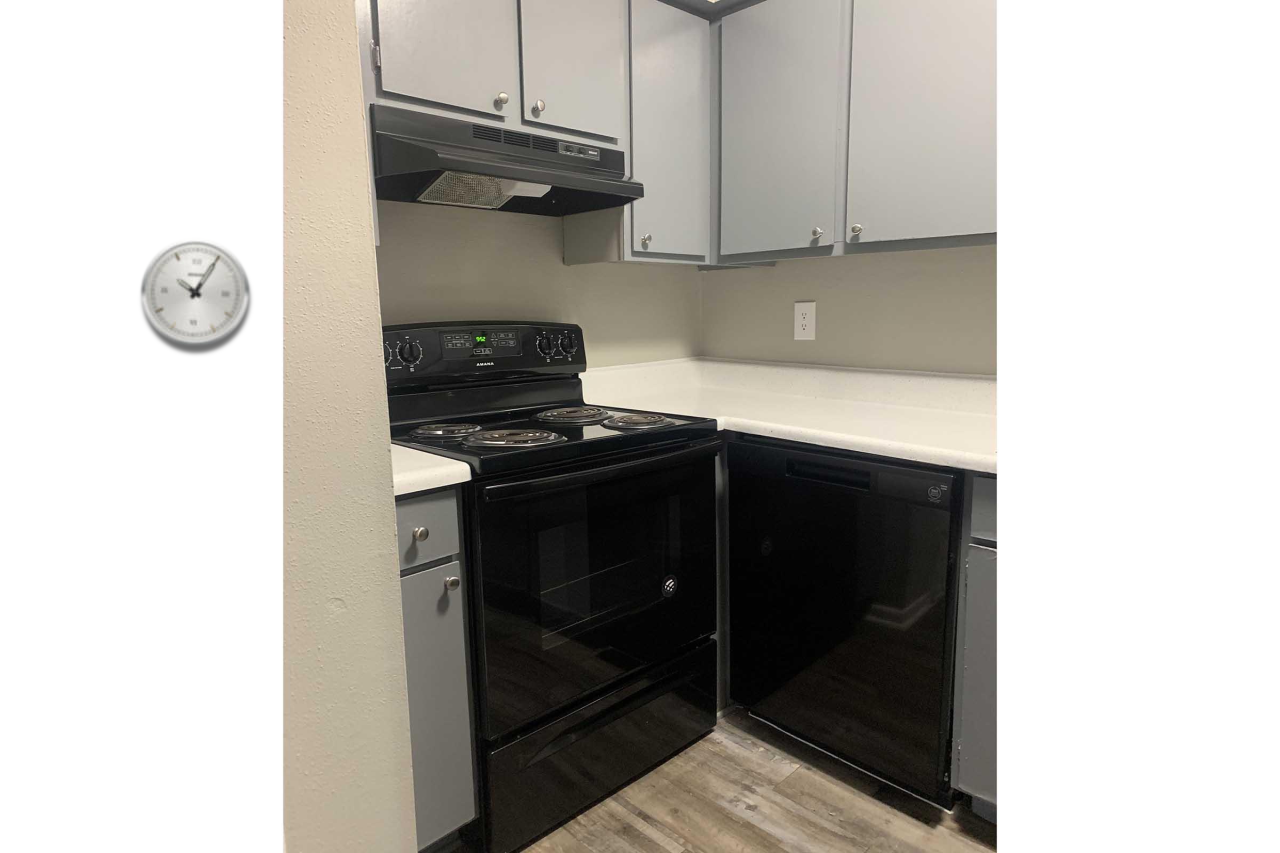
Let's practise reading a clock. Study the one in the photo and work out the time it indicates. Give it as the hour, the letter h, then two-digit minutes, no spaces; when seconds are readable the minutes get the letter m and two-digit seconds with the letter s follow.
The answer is 10h05
